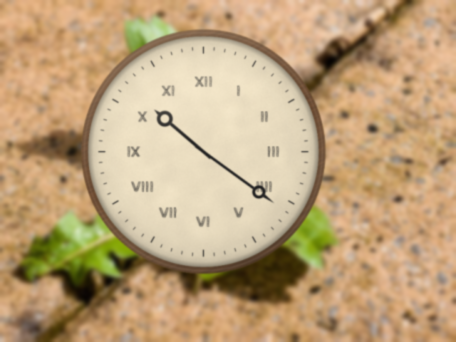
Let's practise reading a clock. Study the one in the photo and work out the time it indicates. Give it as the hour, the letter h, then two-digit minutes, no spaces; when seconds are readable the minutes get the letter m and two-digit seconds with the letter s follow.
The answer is 10h21
